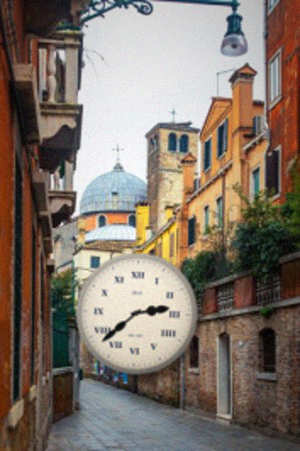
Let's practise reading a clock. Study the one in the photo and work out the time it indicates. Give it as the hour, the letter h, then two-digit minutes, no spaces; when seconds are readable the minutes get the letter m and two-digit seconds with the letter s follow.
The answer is 2h38
